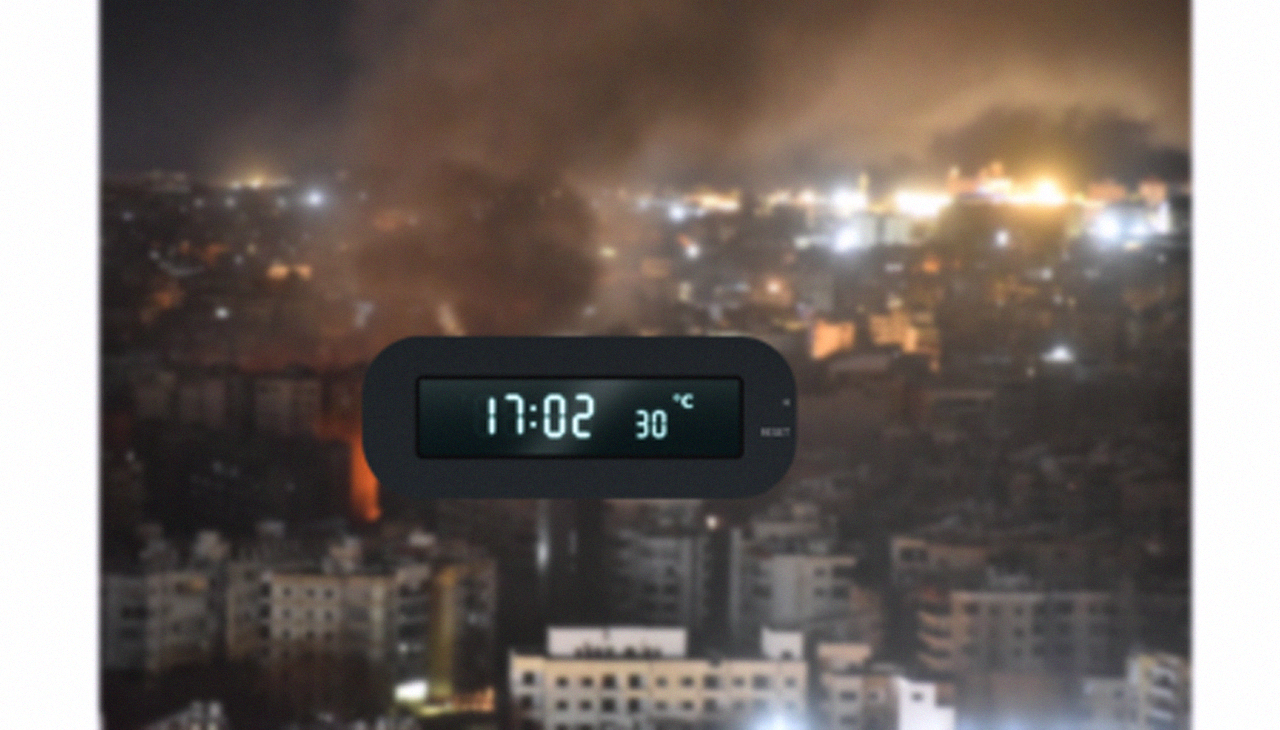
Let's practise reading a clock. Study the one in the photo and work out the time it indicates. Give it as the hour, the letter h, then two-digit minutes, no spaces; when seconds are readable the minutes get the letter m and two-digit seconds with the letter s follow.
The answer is 17h02
